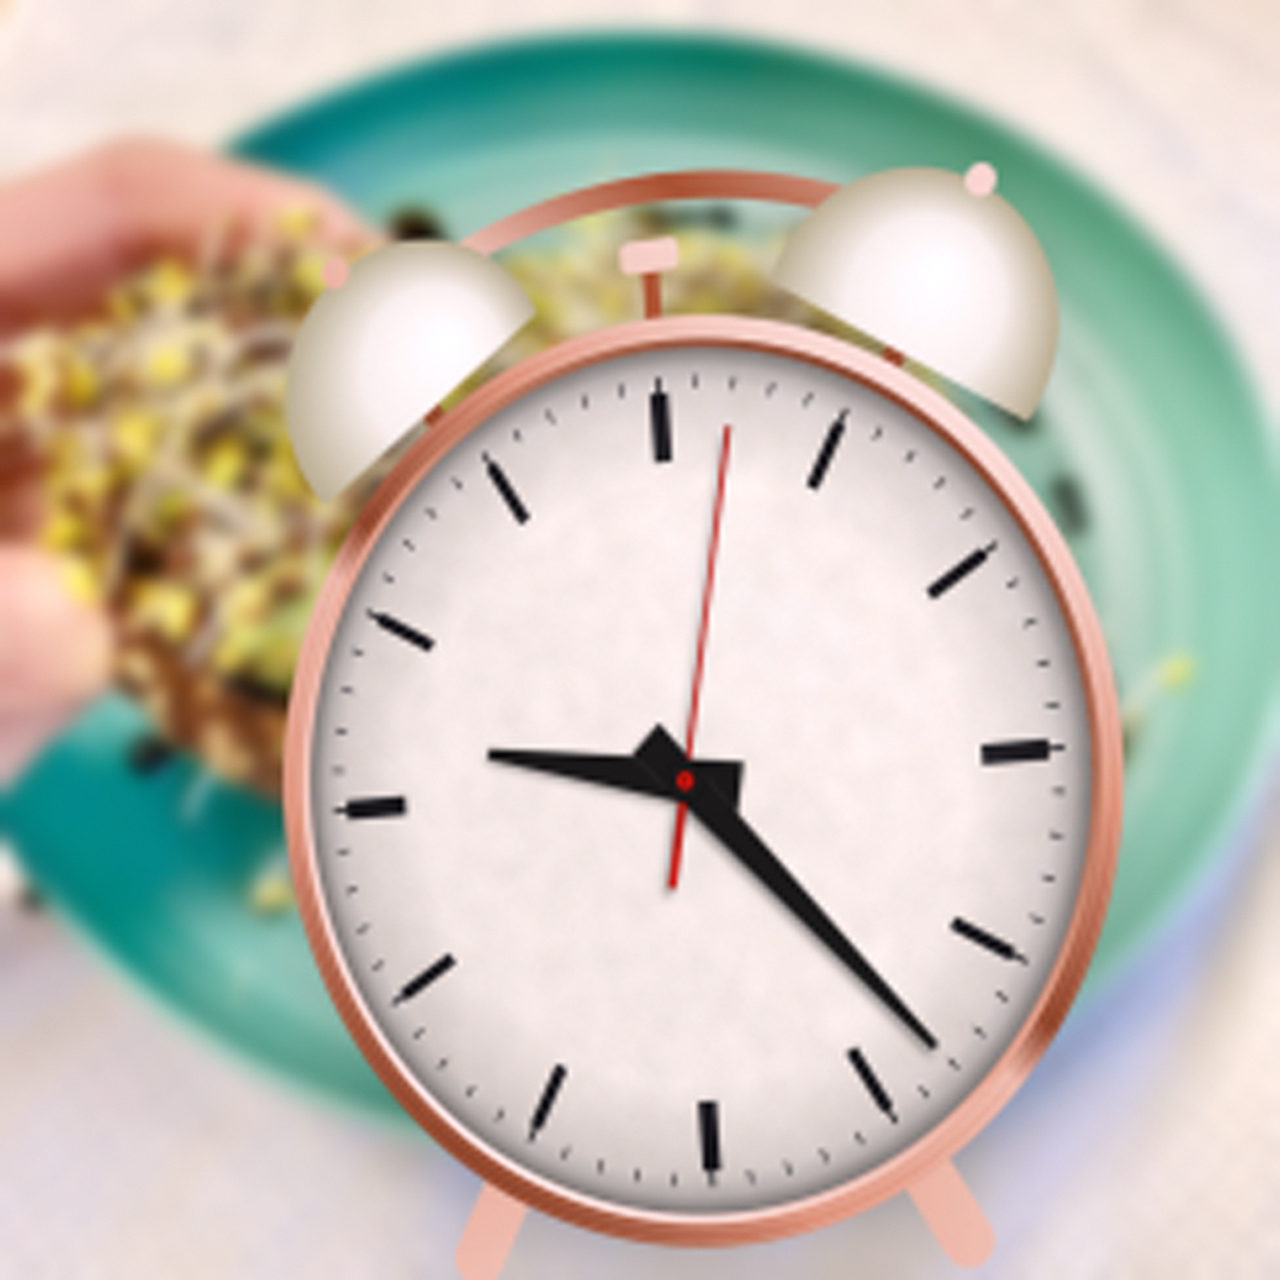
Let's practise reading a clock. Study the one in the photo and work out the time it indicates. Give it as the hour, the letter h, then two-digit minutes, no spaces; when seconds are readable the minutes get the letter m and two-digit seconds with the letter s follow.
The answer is 9h23m02s
